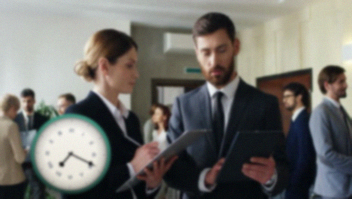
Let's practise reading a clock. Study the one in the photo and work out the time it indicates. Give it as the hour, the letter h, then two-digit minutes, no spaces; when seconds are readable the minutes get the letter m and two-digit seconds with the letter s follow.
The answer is 7h19
